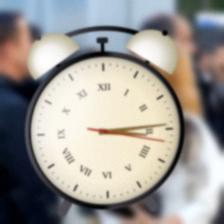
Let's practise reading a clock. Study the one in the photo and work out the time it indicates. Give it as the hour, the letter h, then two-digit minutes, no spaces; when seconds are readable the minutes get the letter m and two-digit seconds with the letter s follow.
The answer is 3h14m17s
